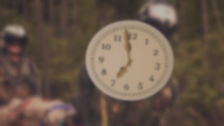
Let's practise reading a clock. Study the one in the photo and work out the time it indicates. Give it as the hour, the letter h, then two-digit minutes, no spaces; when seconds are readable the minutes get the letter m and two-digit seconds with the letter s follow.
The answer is 6h58
